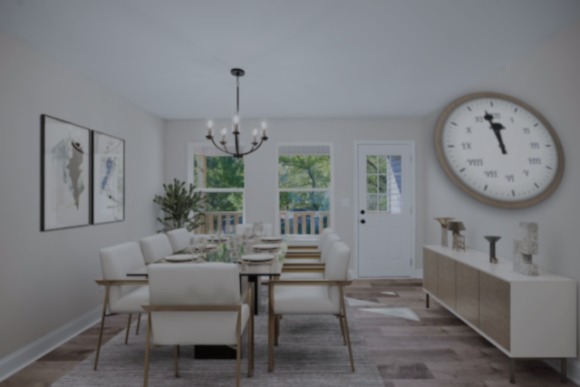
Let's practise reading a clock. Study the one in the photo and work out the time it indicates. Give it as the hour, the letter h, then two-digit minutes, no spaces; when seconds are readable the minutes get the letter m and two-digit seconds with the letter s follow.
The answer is 11h58
